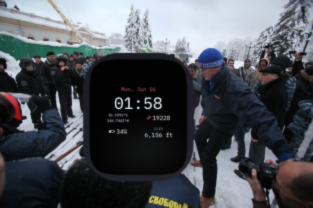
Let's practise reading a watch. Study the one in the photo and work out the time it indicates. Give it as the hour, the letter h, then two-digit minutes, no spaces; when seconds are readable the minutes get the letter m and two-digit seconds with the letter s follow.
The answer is 1h58
